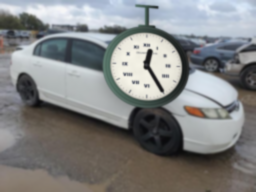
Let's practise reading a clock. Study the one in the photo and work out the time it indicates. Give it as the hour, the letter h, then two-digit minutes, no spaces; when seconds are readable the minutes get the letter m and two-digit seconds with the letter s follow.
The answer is 12h25
